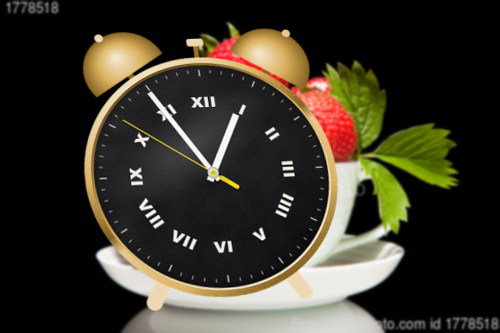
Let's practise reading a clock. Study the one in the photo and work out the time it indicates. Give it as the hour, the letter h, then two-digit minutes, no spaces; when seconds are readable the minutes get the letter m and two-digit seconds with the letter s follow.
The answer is 12h54m51s
